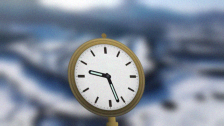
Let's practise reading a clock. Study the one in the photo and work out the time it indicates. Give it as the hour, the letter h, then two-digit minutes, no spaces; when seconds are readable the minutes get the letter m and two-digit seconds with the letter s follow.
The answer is 9h27
